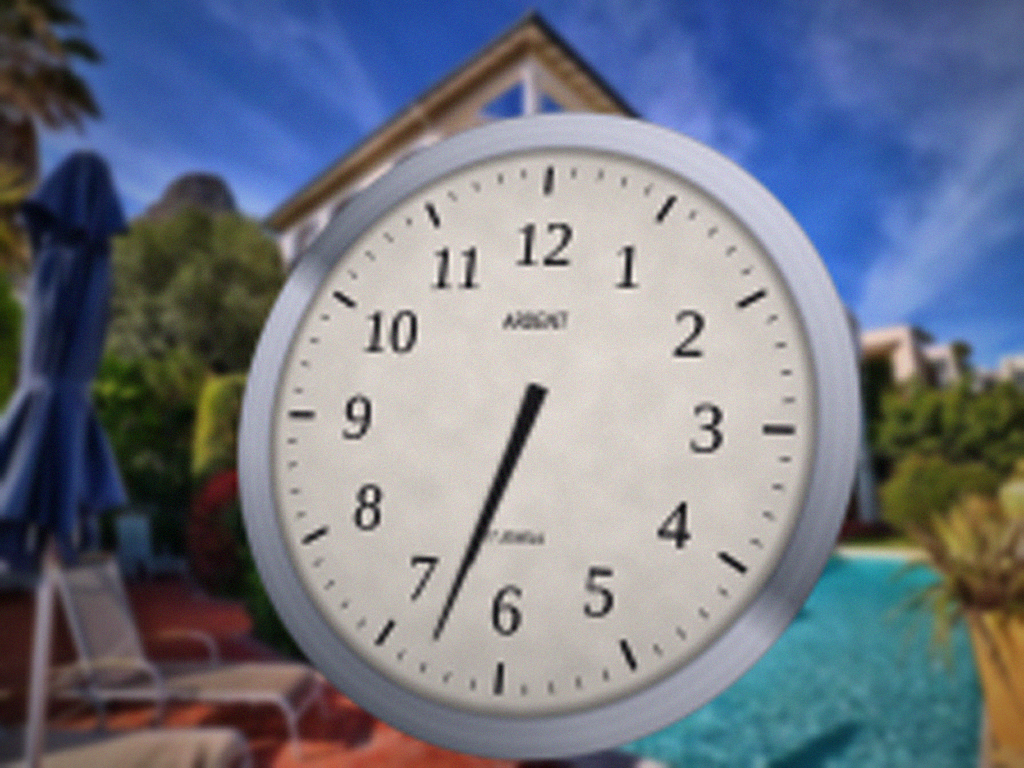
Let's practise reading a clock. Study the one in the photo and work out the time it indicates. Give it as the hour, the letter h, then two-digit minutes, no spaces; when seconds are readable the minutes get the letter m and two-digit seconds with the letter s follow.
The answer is 6h33
